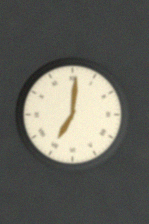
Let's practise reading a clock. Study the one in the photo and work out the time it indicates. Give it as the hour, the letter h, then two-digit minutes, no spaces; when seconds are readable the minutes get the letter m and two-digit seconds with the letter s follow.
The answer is 7h01
